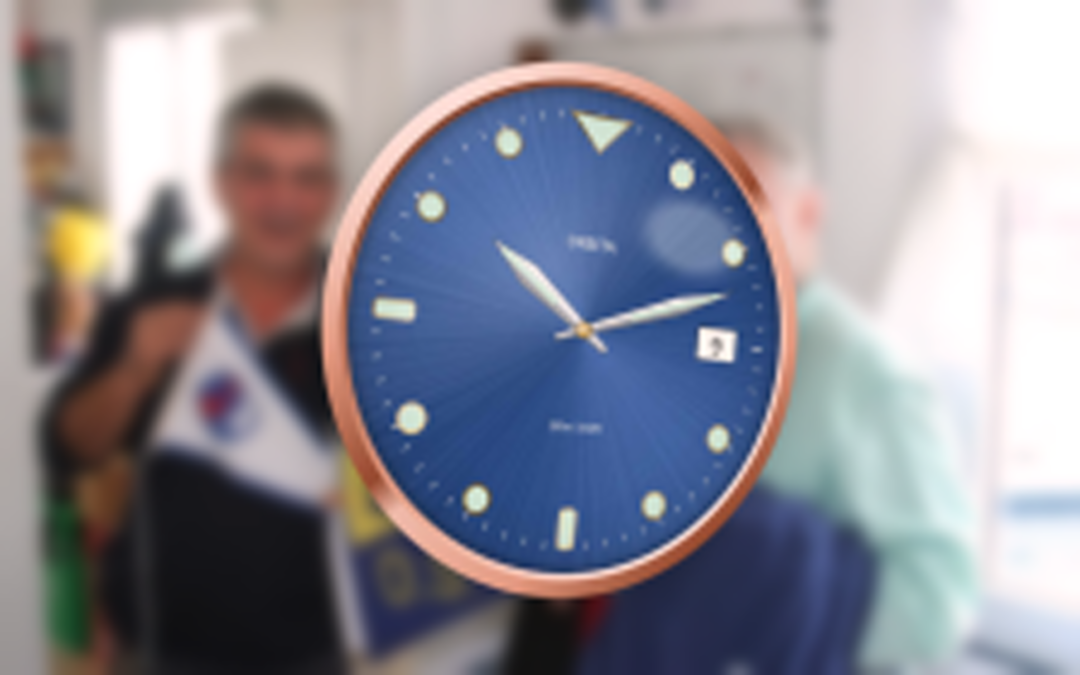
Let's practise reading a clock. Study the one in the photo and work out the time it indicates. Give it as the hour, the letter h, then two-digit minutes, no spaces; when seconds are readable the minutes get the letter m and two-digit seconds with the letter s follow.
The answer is 10h12
